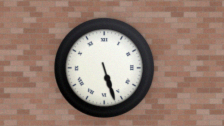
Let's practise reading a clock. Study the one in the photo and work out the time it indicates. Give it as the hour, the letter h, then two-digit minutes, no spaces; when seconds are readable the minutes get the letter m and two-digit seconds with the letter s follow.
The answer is 5h27
